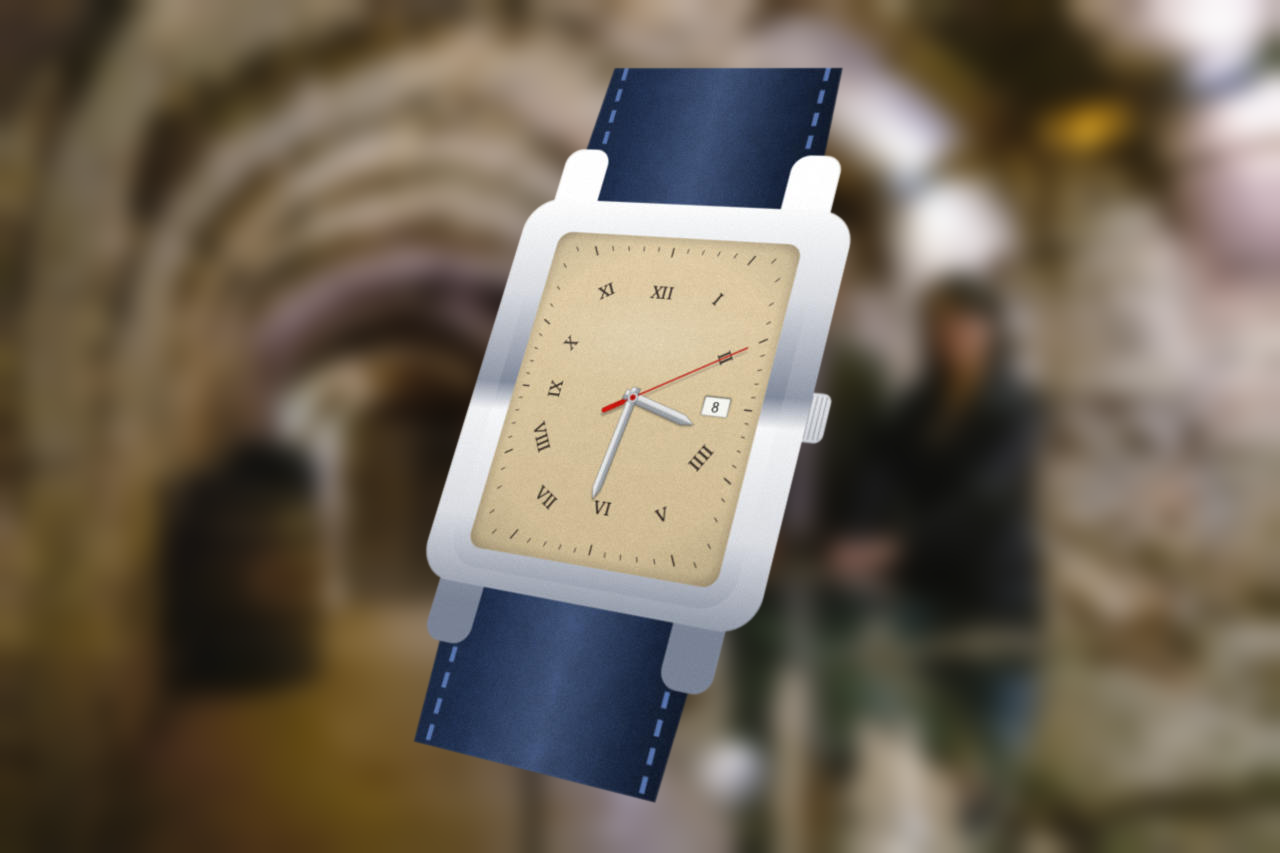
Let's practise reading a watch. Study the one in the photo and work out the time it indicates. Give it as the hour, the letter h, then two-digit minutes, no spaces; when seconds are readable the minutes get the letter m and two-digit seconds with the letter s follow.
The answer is 3h31m10s
